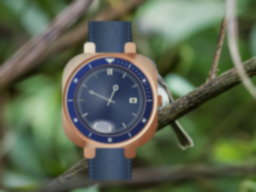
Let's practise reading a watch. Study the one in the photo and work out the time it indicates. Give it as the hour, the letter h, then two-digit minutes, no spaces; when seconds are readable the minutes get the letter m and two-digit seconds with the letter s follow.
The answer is 12h49
